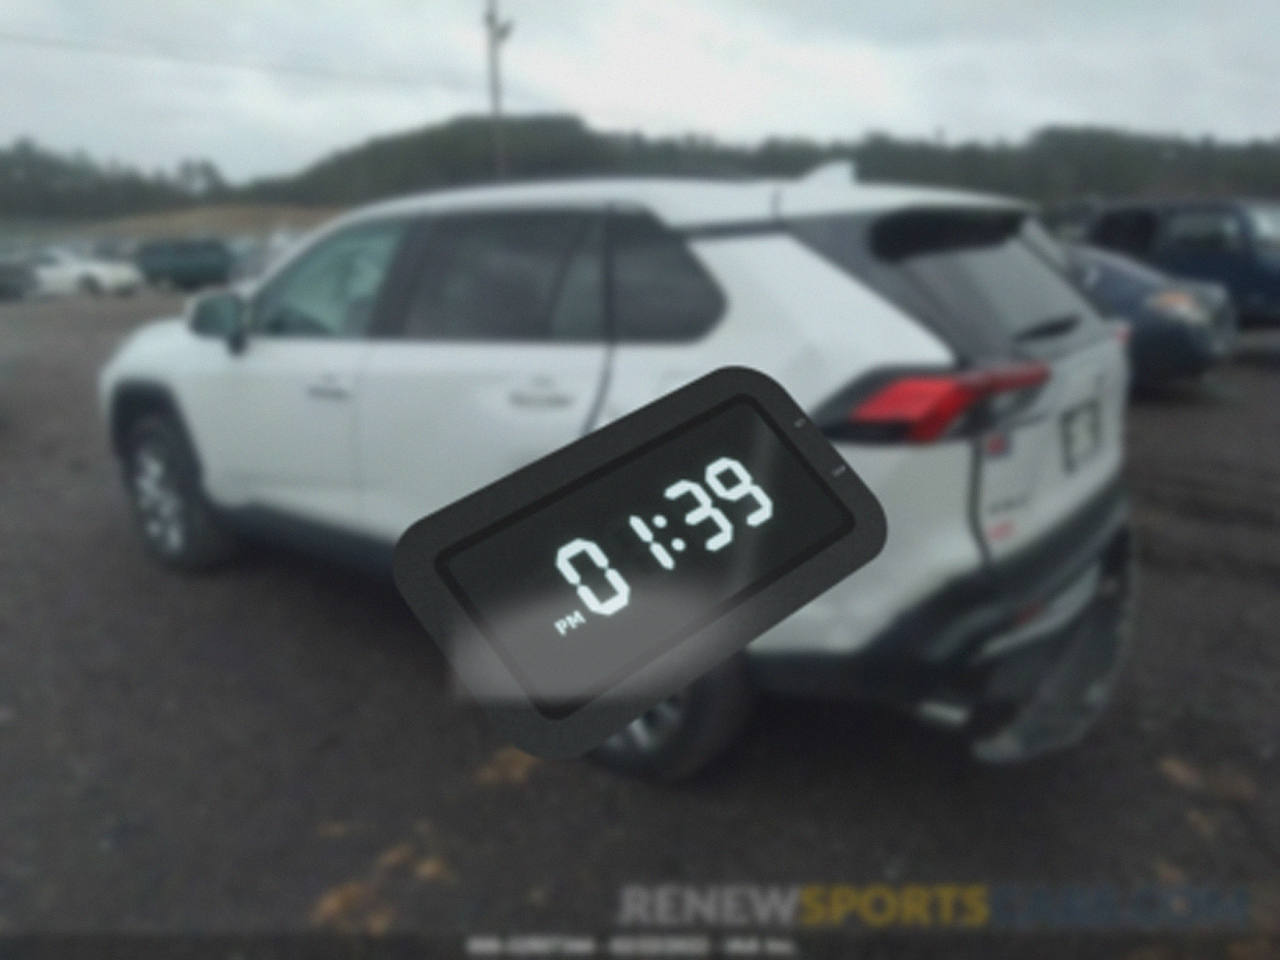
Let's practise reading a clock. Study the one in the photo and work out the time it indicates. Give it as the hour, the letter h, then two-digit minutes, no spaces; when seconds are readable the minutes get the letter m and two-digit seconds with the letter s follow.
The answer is 1h39
